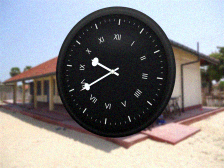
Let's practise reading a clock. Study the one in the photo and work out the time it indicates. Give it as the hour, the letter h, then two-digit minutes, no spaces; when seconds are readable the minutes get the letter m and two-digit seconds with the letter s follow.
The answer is 9h39
